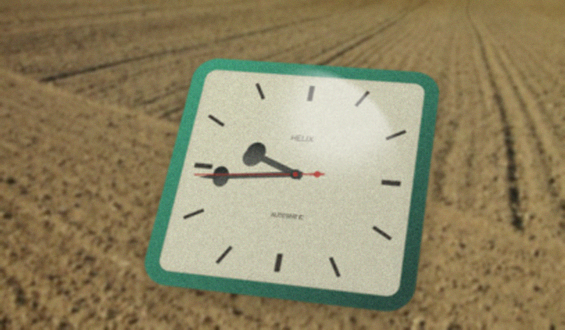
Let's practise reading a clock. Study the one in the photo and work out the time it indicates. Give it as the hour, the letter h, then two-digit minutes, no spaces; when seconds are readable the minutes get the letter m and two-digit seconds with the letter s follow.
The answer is 9h43m44s
